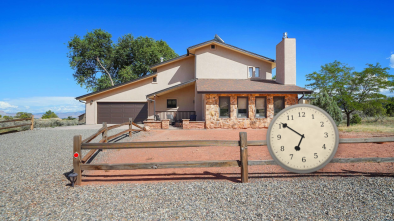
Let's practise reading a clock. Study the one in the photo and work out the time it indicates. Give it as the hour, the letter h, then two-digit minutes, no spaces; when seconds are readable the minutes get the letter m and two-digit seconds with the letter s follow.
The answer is 6h51
